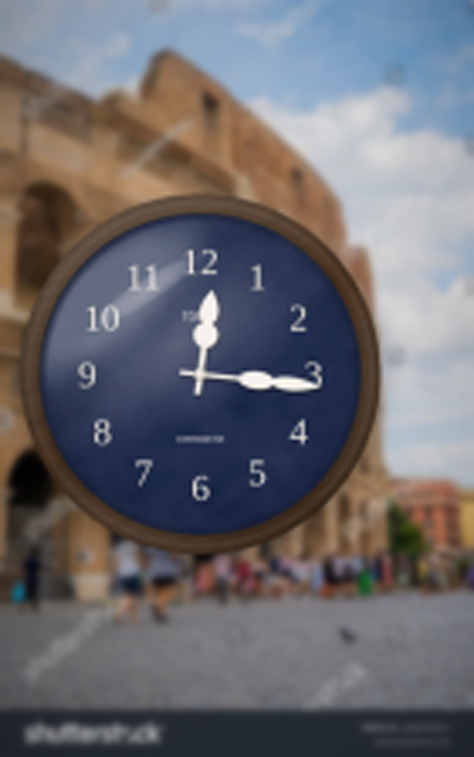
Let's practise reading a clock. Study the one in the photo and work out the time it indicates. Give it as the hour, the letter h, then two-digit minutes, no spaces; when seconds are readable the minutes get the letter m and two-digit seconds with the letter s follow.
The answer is 12h16
